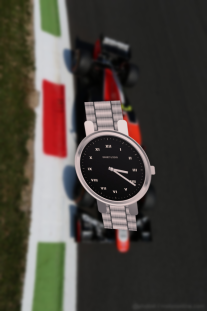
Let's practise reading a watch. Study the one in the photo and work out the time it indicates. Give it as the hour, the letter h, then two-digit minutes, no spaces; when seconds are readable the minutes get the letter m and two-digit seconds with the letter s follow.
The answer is 3h21
